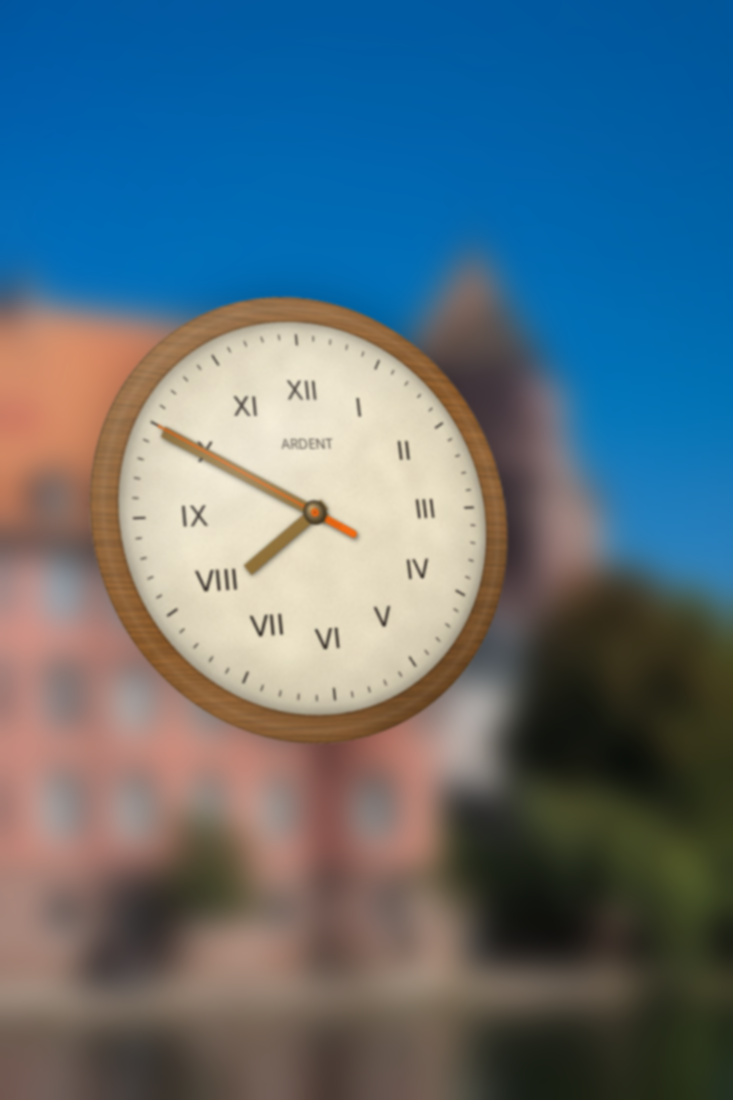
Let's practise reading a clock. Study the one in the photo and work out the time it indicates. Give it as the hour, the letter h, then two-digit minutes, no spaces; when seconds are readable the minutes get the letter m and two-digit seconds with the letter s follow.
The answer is 7h49m50s
